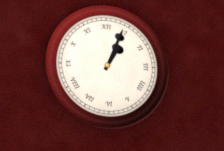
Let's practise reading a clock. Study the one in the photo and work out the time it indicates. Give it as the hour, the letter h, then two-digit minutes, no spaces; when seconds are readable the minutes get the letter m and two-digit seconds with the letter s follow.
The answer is 1h04
